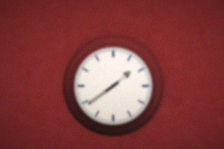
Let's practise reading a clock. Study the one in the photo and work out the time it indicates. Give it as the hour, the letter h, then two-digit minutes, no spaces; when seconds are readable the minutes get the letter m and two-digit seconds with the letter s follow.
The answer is 1h39
